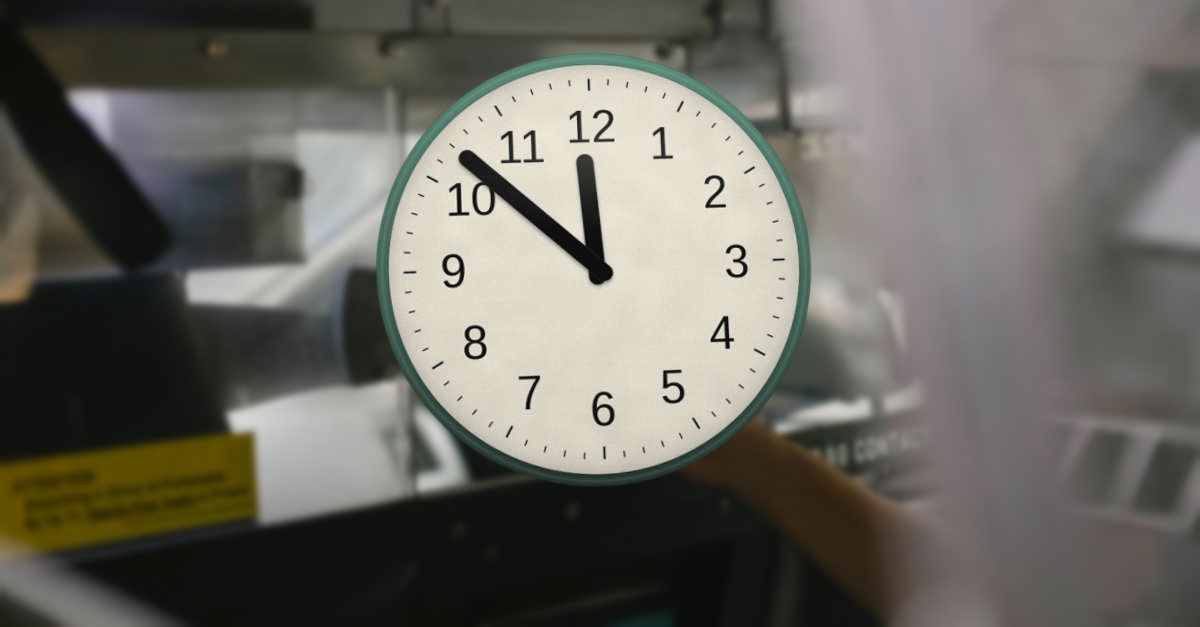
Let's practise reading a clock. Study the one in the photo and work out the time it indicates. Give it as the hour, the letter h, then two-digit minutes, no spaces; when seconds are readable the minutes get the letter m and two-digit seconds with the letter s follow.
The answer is 11h52
